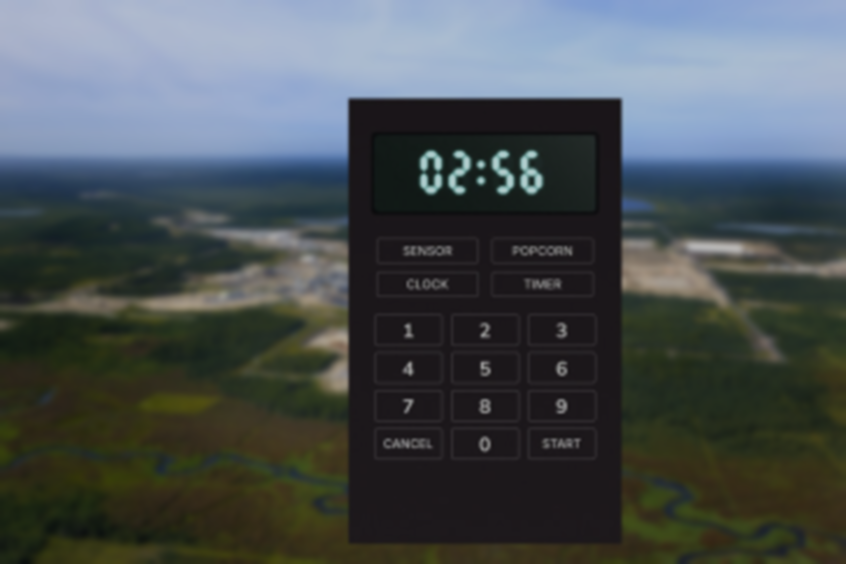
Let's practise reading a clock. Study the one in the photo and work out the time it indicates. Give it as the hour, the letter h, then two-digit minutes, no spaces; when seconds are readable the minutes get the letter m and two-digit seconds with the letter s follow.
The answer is 2h56
